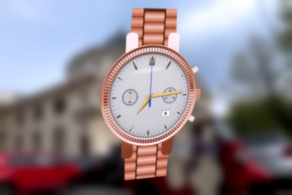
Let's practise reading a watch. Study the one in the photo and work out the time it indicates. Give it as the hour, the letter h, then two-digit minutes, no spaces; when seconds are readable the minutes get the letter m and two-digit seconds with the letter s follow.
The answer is 7h14
